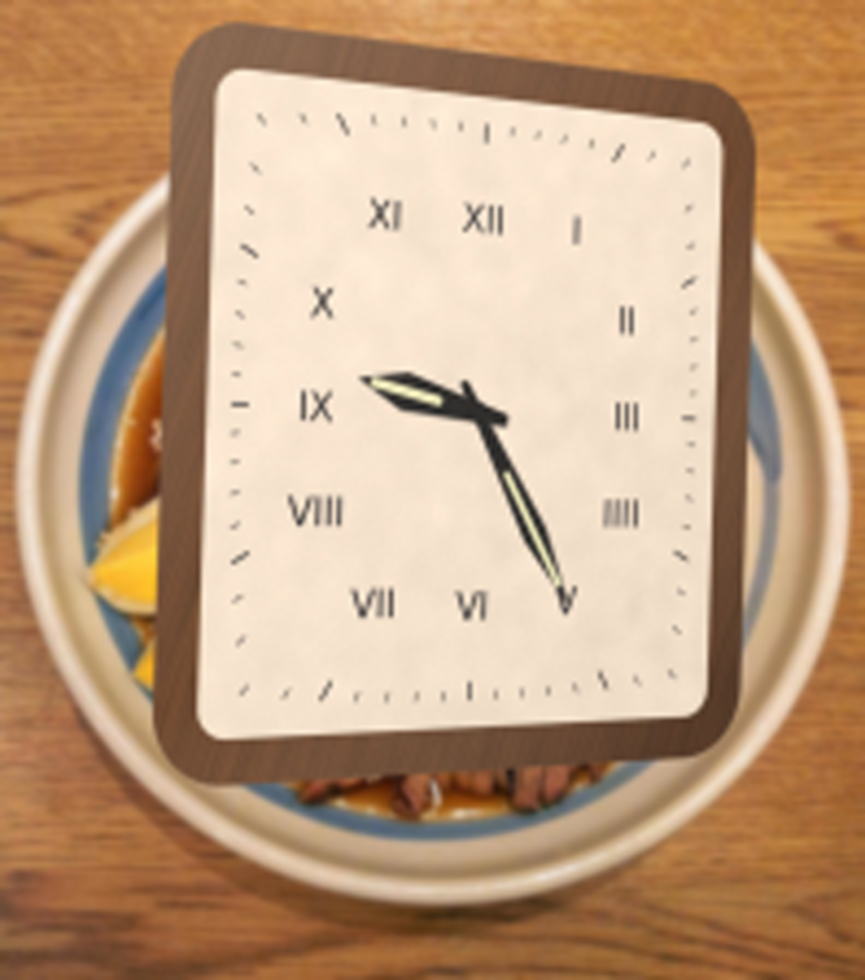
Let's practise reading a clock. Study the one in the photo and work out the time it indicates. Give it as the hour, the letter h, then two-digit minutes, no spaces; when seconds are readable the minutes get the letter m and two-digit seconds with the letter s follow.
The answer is 9h25
